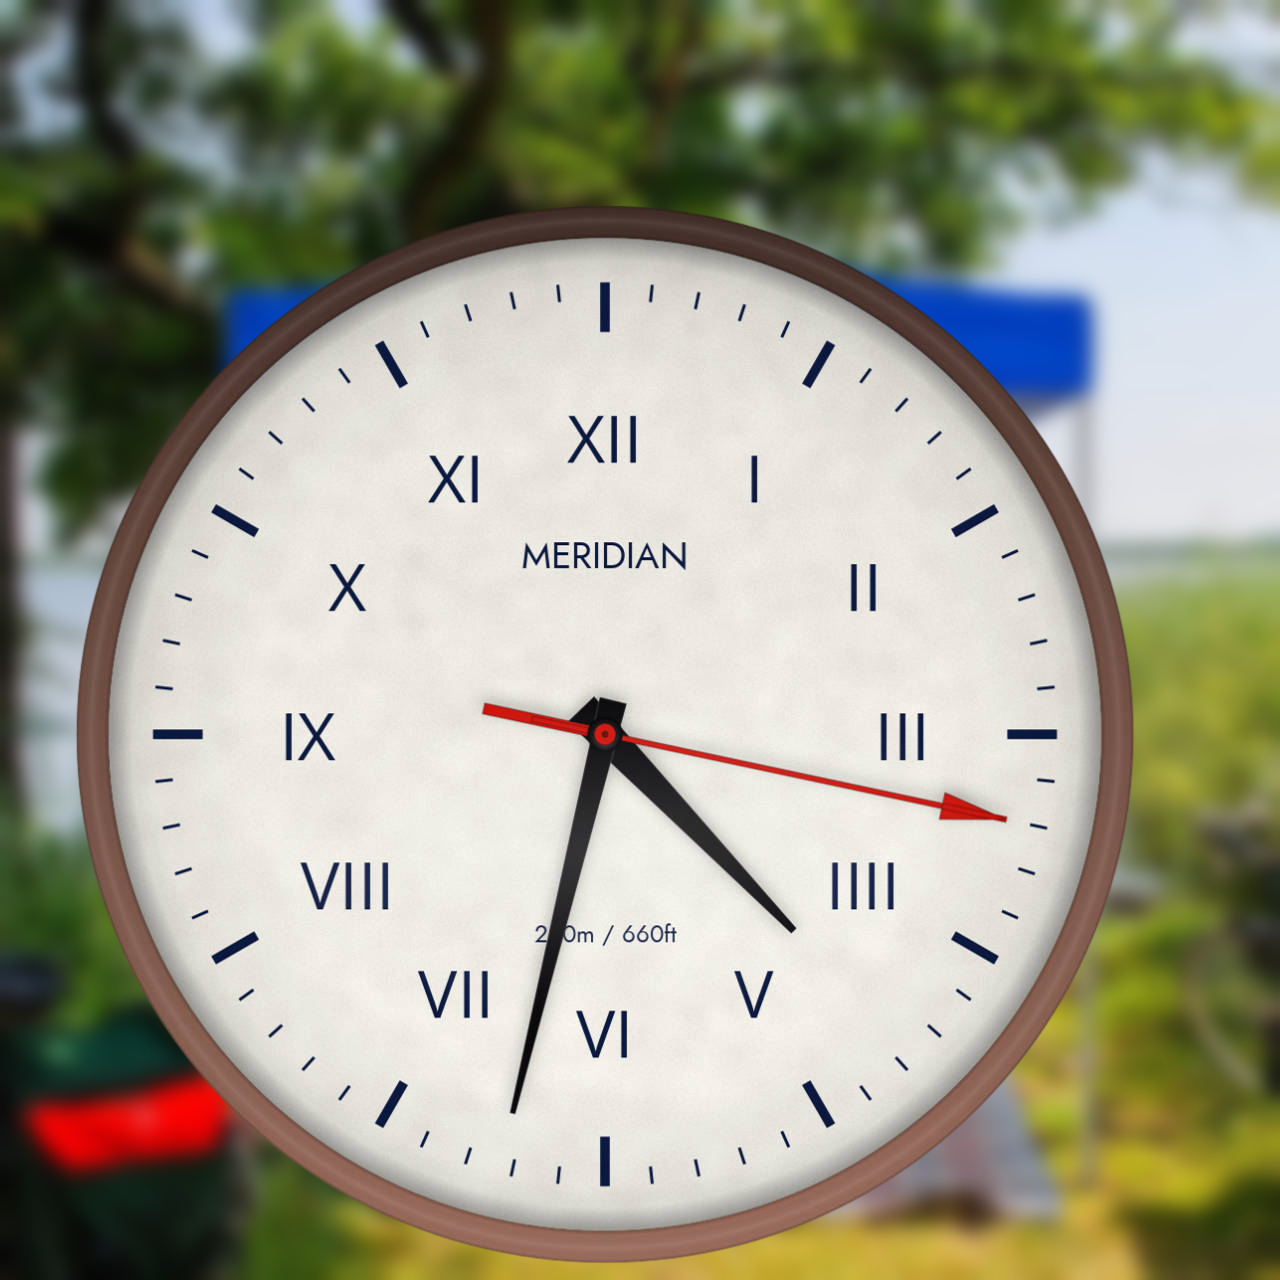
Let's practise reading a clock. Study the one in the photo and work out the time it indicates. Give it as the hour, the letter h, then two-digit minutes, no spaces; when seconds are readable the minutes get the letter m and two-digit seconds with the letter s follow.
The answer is 4h32m17s
